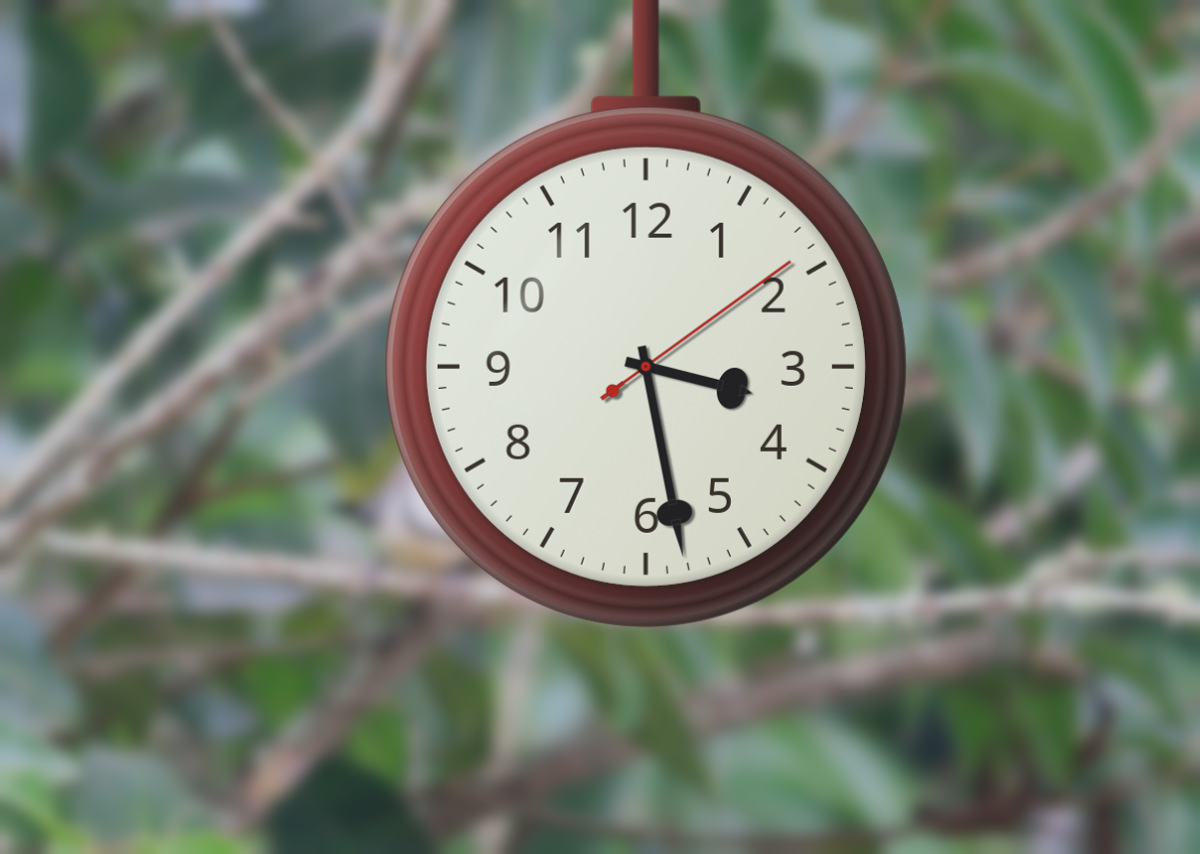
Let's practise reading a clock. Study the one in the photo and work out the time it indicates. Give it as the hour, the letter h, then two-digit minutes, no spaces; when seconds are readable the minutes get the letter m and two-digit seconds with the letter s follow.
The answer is 3h28m09s
